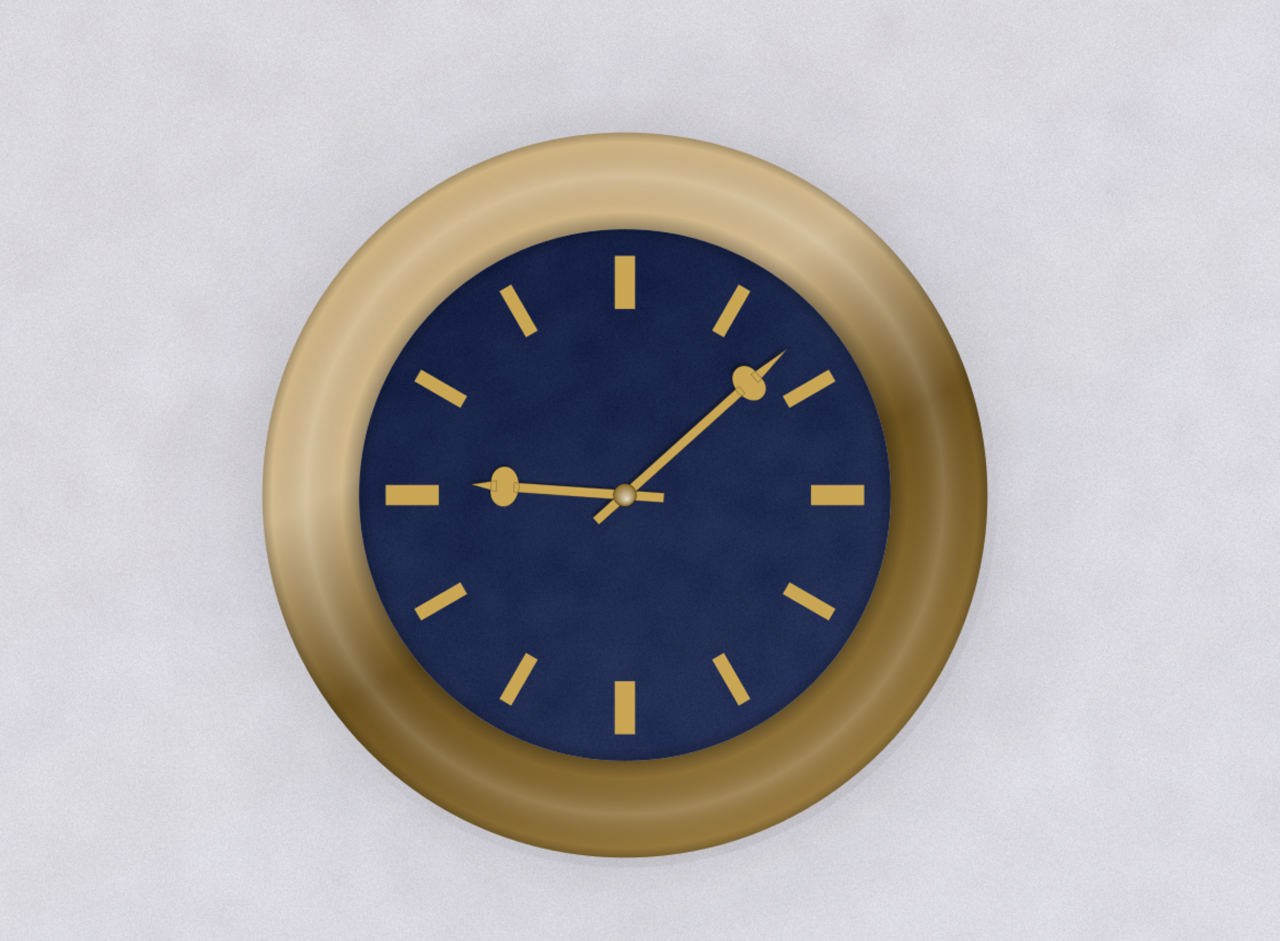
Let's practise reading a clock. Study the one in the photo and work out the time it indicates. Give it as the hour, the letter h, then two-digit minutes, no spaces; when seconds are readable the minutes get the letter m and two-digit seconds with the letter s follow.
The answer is 9h08
